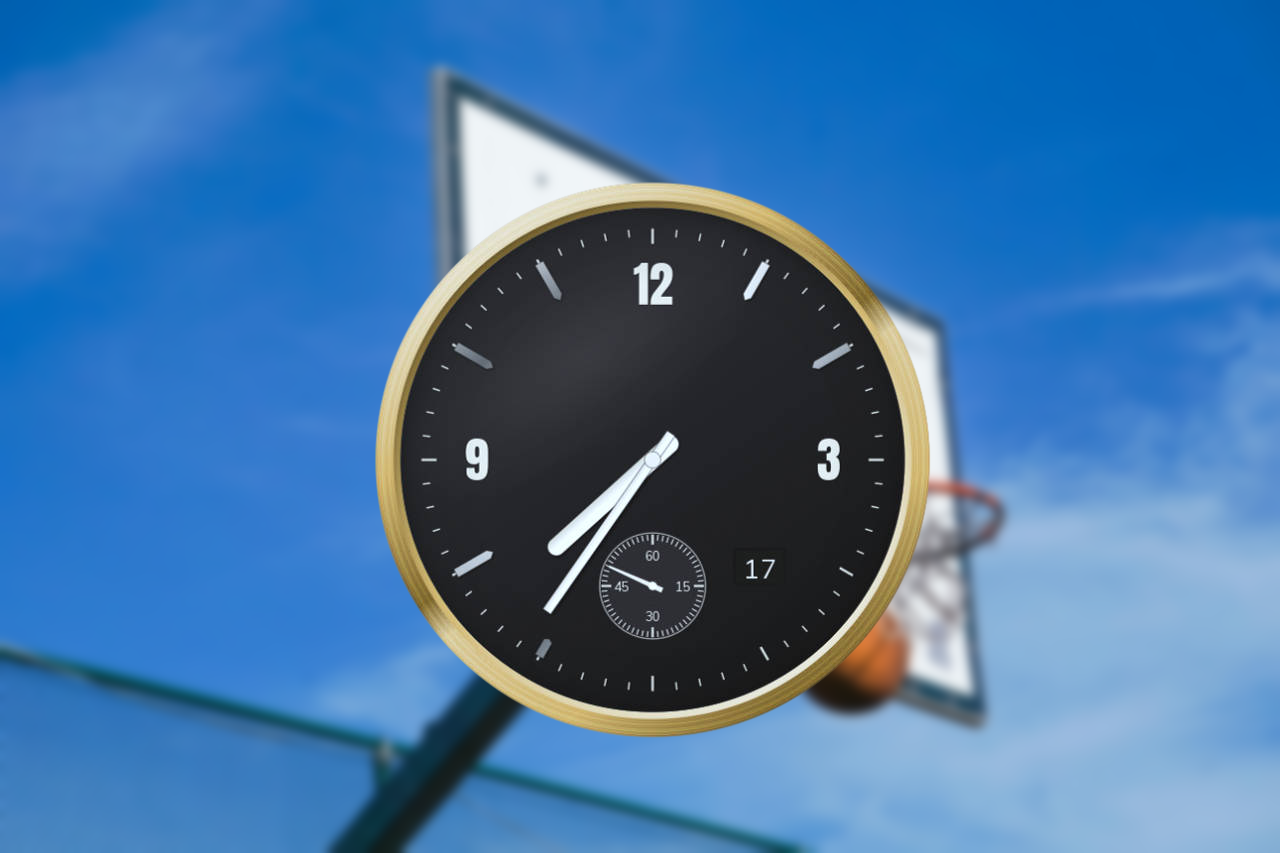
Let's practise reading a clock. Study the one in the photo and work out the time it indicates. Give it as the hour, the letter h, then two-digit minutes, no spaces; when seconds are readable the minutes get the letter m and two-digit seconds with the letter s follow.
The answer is 7h35m49s
